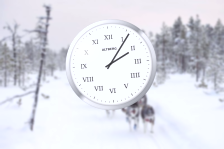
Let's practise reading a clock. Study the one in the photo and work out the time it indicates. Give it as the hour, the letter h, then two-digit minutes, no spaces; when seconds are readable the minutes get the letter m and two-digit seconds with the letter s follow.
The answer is 2h06
